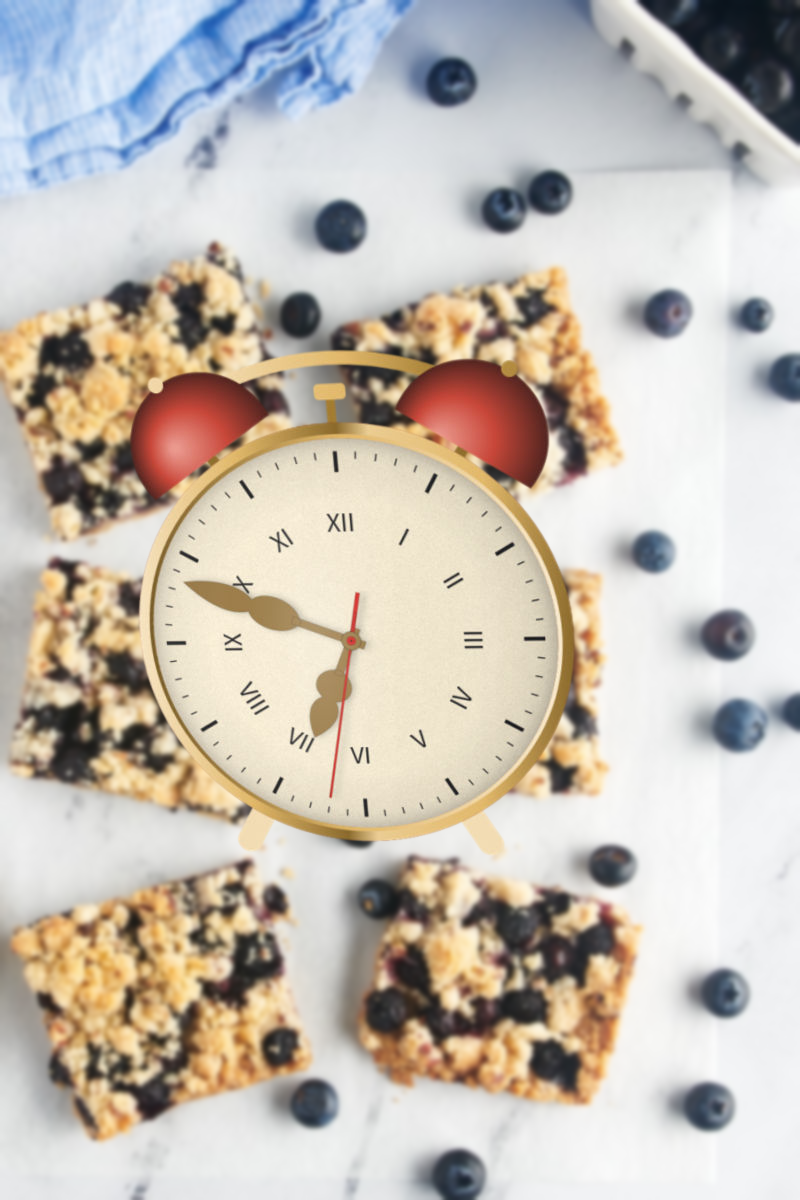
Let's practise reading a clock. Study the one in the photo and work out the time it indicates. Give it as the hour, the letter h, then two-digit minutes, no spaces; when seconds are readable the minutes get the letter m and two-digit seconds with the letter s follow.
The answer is 6h48m32s
